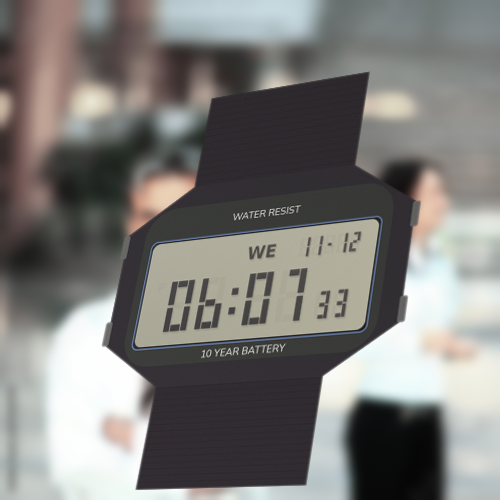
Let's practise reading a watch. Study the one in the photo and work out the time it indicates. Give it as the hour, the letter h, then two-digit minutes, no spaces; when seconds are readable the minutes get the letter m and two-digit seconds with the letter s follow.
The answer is 6h07m33s
